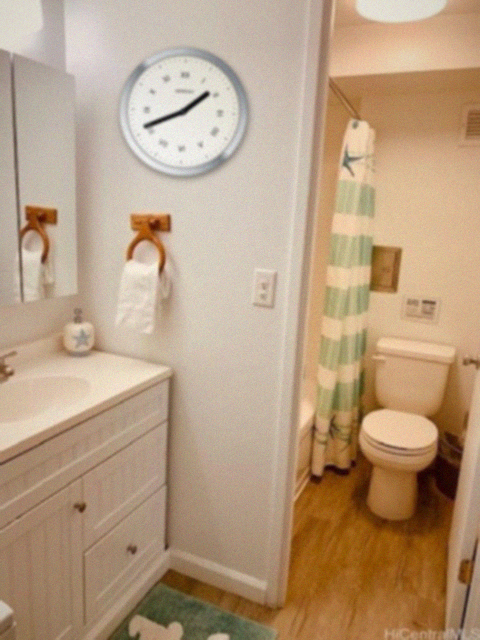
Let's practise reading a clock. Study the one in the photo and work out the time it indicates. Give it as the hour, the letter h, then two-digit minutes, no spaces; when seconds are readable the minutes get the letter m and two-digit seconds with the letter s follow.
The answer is 1h41
